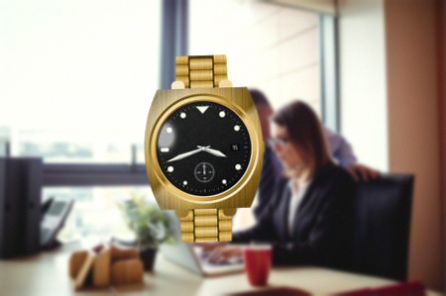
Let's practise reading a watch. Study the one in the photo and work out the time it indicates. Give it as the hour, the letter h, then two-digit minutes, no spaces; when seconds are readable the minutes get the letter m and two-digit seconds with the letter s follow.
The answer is 3h42
